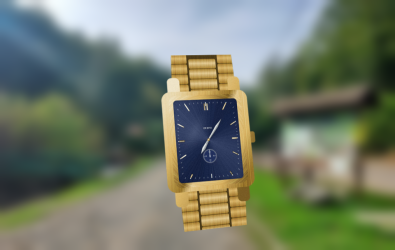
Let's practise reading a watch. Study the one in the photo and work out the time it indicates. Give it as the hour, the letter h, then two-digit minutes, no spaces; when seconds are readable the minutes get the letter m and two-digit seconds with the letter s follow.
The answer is 7h06
